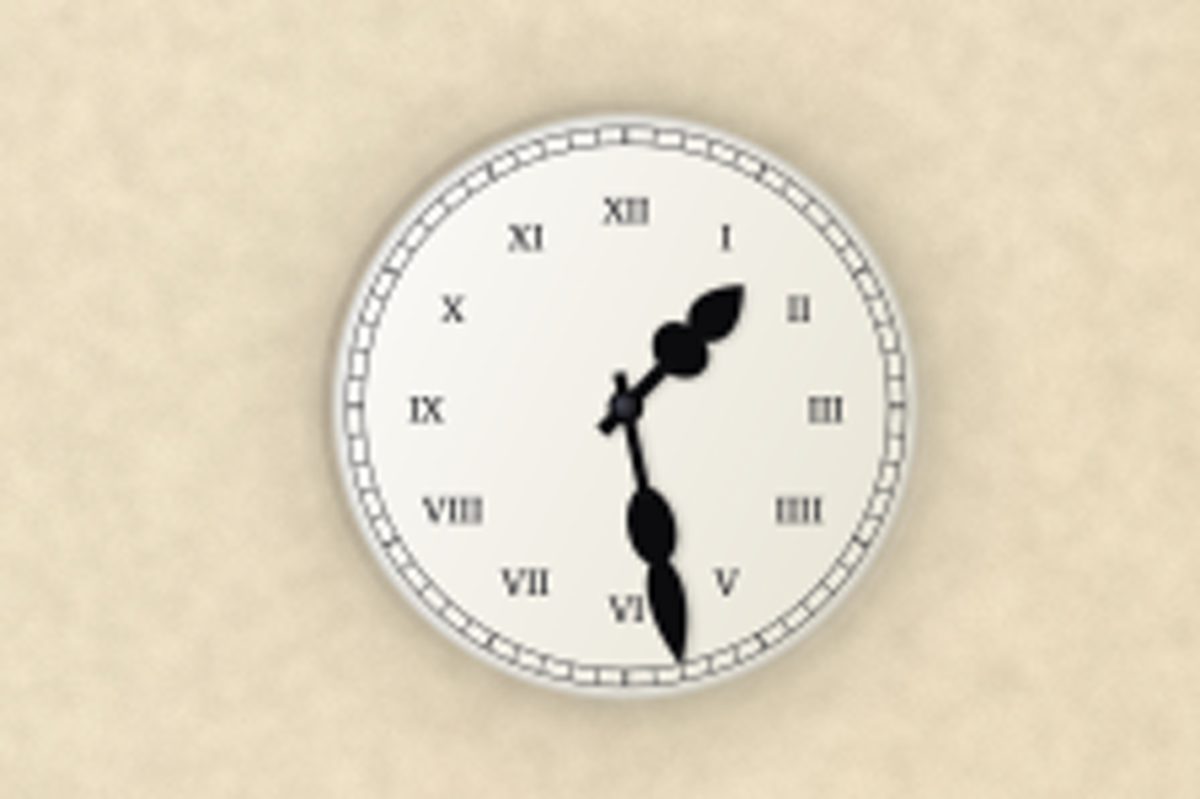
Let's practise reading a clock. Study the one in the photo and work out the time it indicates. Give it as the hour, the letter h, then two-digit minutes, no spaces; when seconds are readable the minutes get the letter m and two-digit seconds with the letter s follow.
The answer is 1h28
